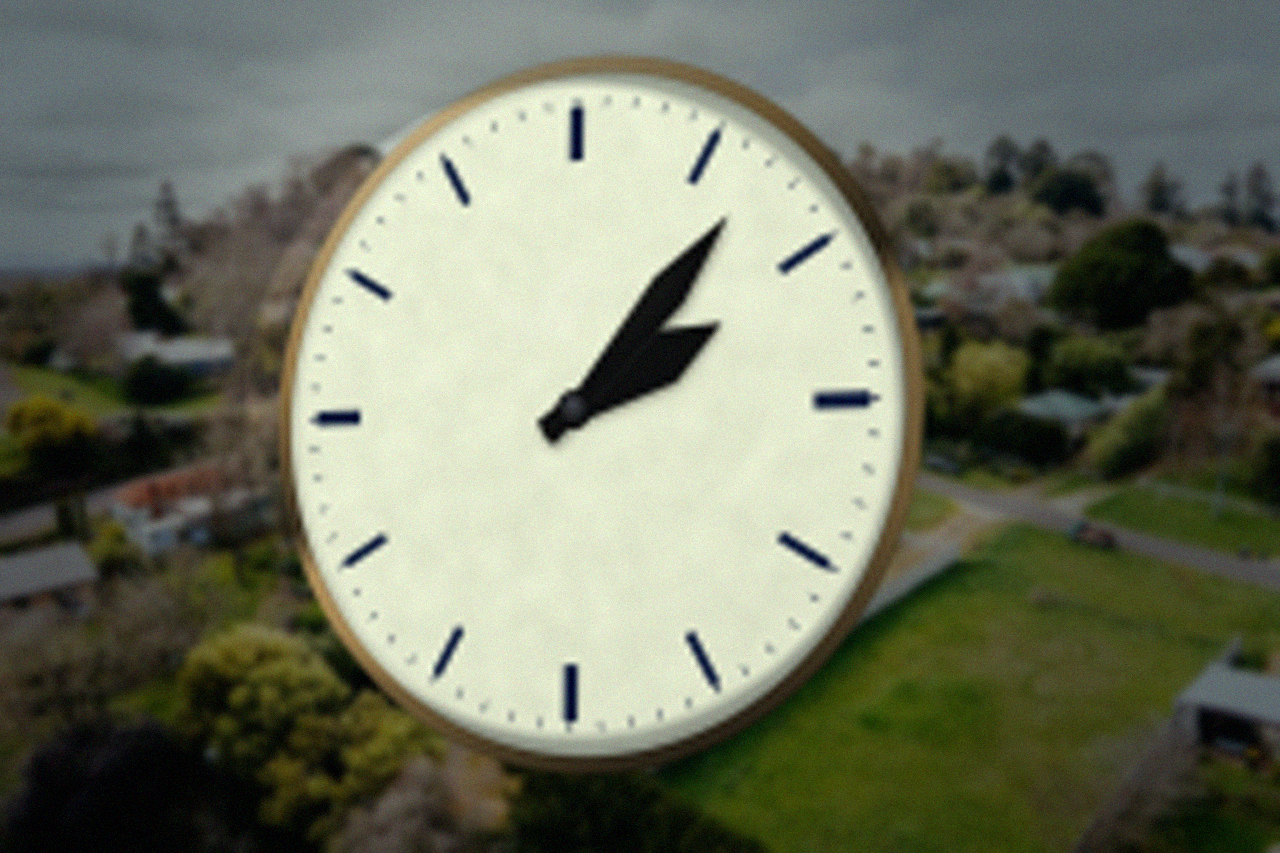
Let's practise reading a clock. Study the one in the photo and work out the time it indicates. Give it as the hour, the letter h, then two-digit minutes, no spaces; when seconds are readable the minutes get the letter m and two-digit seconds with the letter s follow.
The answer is 2h07
